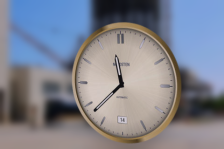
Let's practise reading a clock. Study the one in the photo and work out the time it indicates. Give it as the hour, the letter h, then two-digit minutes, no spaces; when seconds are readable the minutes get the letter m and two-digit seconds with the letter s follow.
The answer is 11h38
